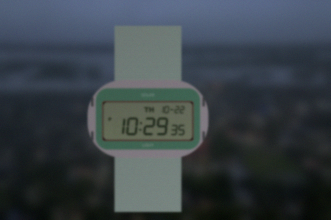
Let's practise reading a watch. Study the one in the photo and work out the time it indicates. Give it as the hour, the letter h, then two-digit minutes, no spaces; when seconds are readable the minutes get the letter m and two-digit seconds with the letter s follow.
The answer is 10h29m35s
